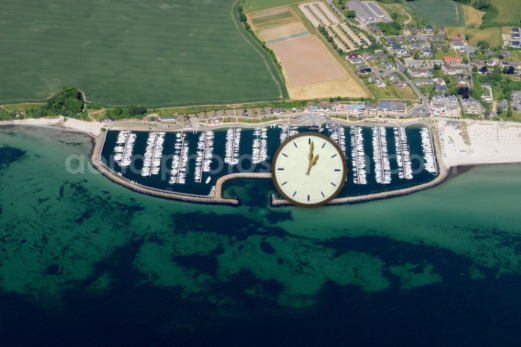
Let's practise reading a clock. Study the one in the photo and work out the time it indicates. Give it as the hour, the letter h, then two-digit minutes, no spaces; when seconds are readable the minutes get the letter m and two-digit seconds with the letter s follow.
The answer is 1h01
